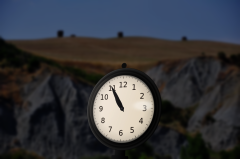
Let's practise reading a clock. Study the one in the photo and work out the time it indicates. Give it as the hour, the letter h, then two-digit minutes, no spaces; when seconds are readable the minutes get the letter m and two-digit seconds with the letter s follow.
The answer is 10h55
